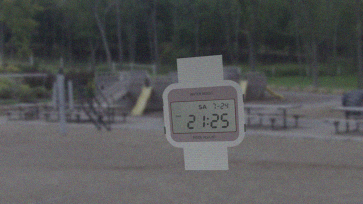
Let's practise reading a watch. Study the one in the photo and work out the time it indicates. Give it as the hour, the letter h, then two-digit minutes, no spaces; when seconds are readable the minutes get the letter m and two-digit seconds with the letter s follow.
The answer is 21h25
